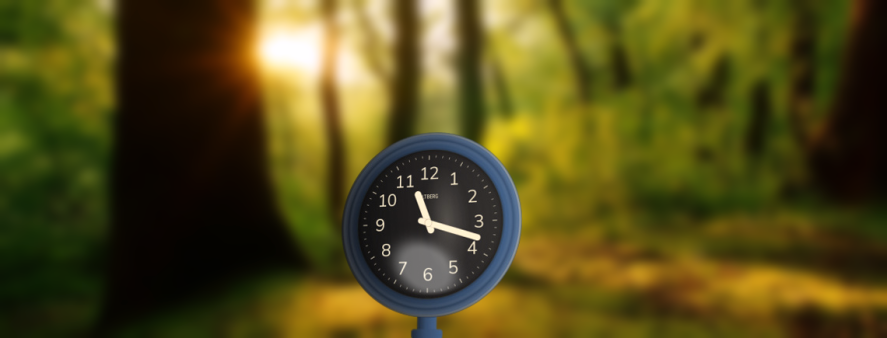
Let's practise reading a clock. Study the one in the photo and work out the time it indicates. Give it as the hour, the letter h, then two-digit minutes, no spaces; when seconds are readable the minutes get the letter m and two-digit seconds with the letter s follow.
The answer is 11h18
